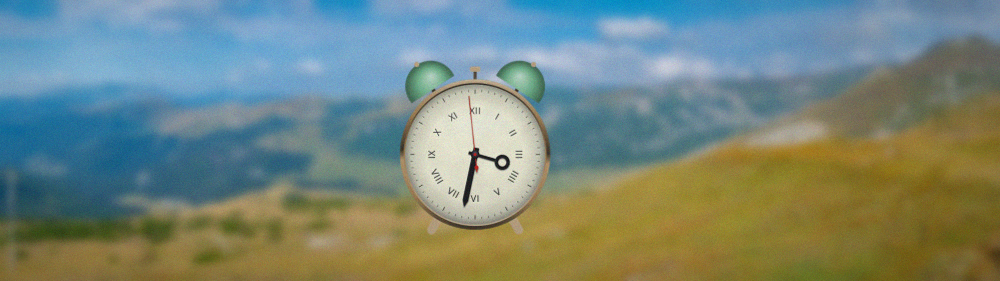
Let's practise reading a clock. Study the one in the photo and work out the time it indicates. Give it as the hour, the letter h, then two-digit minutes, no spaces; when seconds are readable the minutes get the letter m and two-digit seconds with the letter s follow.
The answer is 3h31m59s
